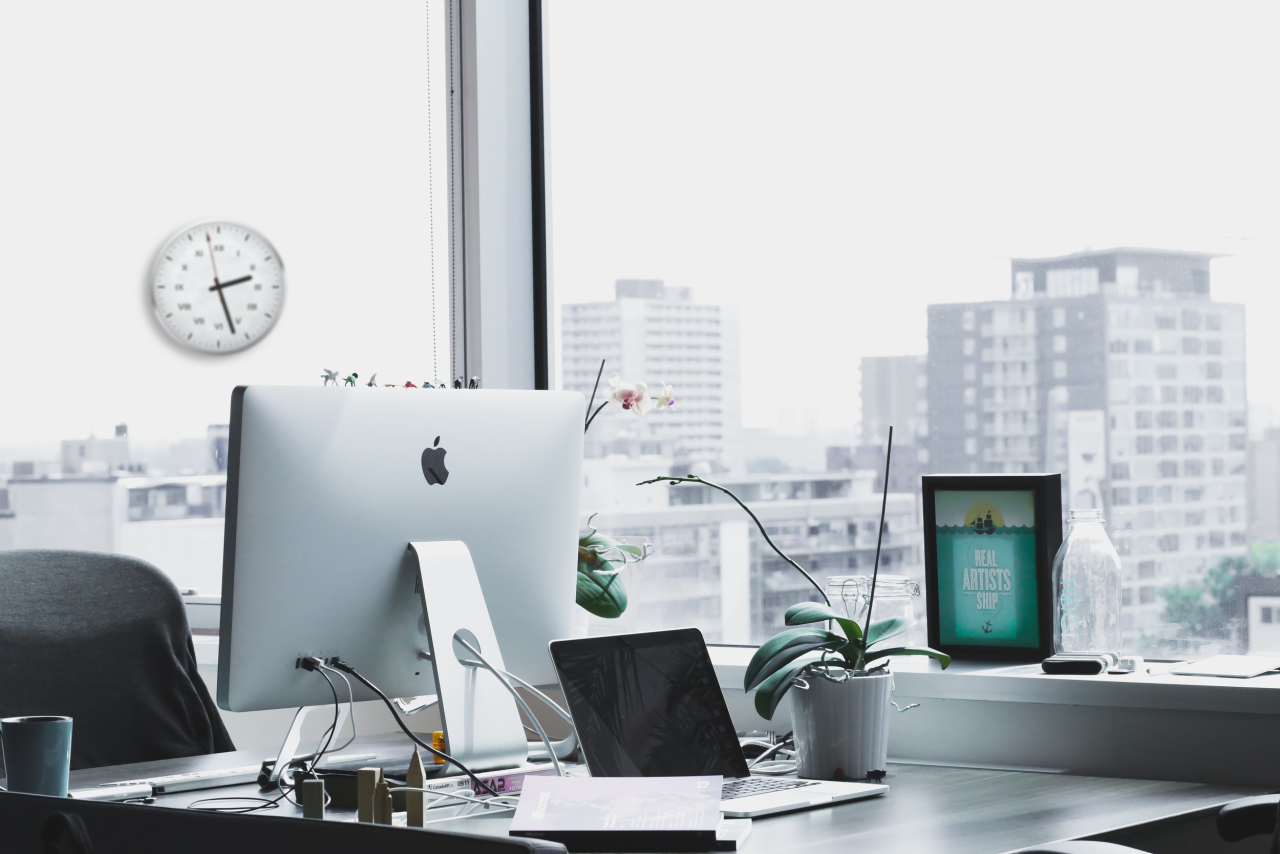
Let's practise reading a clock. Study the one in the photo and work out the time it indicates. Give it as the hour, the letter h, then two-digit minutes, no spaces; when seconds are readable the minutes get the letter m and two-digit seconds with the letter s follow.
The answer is 2h26m58s
